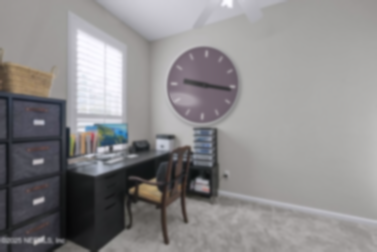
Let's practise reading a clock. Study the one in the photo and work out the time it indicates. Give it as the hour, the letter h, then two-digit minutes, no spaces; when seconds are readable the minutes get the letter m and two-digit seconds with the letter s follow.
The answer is 9h16
